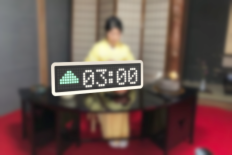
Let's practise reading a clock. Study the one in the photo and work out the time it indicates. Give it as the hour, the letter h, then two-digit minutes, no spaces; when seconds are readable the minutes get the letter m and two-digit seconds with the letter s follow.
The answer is 3h00
